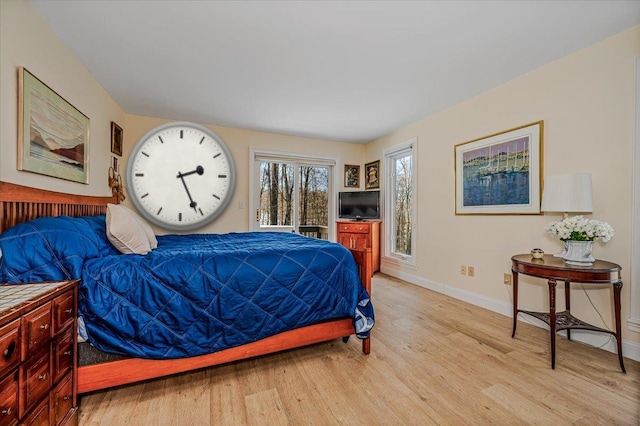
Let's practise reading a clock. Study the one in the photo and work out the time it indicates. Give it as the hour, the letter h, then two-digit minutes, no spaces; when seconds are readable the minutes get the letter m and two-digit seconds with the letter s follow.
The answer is 2h26
